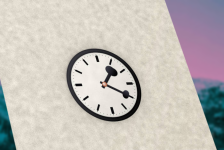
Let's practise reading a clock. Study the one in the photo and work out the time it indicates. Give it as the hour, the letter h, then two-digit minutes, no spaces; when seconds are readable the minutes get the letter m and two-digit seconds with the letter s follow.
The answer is 1h20
